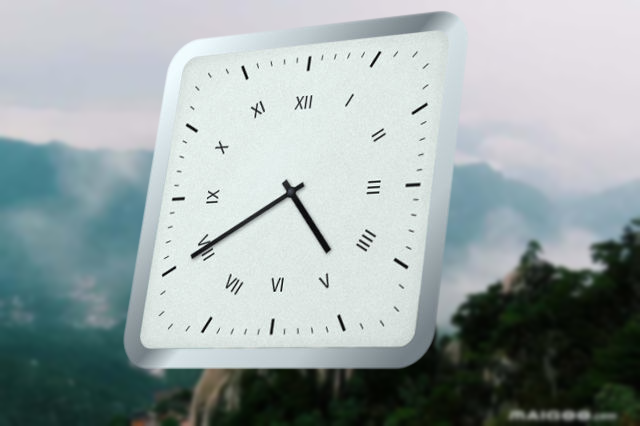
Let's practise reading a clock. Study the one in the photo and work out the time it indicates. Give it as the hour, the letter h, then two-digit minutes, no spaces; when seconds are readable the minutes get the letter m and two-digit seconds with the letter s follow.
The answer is 4h40
